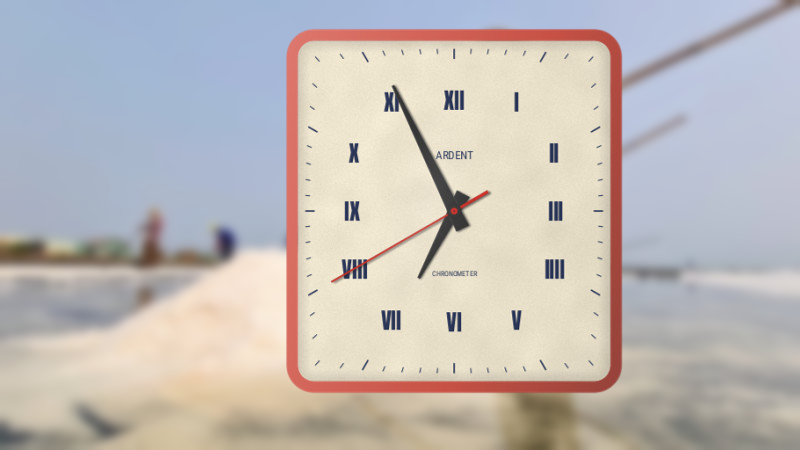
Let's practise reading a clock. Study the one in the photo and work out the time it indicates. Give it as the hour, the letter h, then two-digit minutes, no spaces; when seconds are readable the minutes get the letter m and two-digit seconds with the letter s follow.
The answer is 6h55m40s
